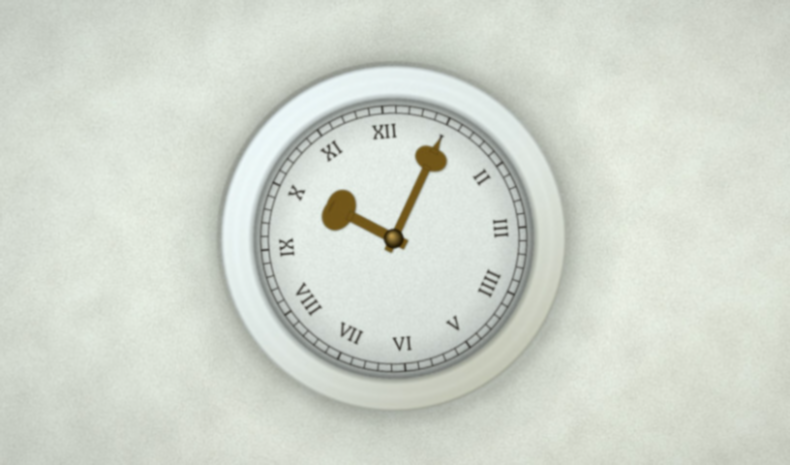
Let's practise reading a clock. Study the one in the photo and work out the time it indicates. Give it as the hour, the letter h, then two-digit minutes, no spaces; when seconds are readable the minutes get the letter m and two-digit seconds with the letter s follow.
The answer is 10h05
